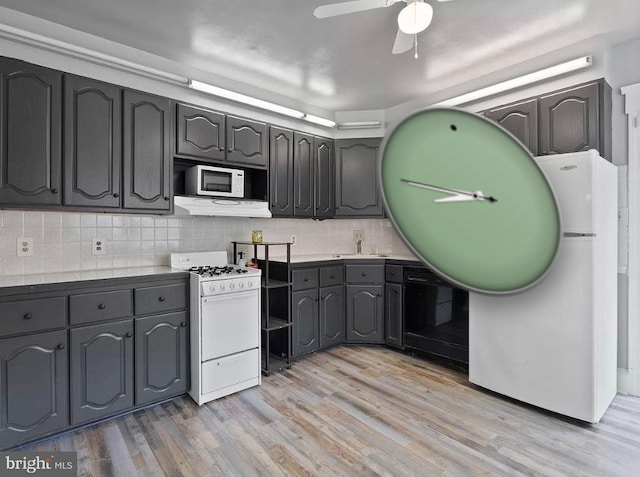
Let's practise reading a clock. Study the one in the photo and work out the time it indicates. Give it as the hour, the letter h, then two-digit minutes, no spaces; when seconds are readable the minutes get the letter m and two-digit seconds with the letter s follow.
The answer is 8h46m47s
